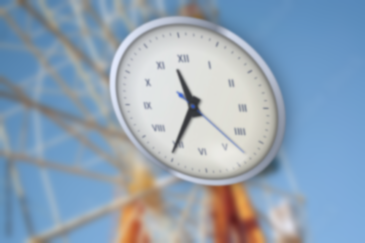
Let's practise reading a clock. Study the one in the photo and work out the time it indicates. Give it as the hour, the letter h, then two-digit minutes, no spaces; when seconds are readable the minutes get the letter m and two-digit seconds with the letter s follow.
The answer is 11h35m23s
